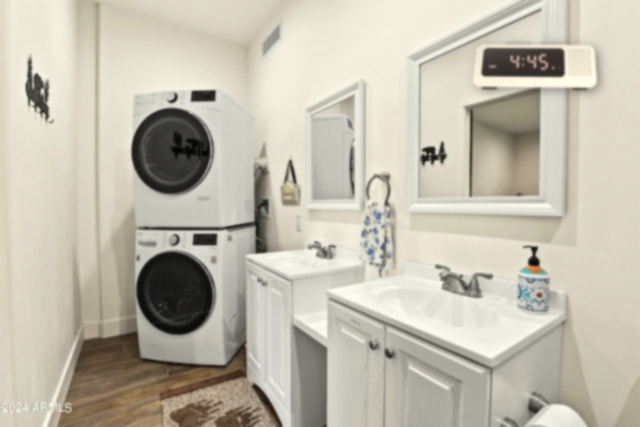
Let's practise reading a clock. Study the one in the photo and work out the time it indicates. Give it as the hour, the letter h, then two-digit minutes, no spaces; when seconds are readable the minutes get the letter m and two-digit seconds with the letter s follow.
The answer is 4h45
